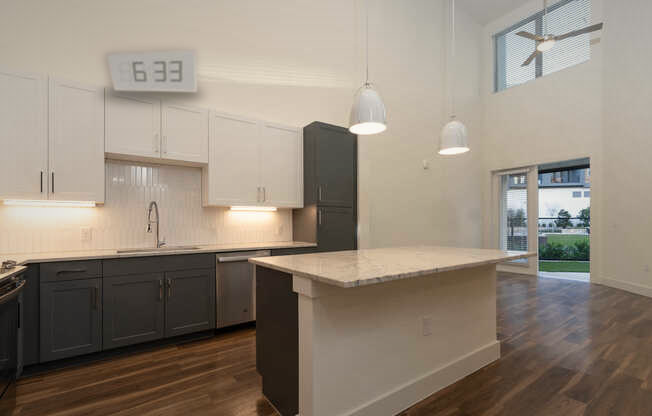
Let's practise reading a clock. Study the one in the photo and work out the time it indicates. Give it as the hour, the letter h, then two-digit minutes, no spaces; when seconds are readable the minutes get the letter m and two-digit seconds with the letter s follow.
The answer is 6h33
